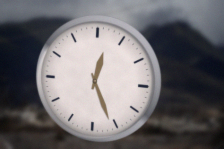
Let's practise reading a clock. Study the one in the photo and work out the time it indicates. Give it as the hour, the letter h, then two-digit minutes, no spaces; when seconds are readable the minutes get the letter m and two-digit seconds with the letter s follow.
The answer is 12h26
